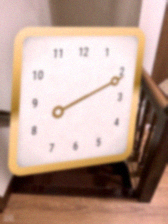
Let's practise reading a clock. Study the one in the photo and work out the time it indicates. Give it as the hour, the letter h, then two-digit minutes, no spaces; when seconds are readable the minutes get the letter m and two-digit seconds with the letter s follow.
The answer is 8h11
